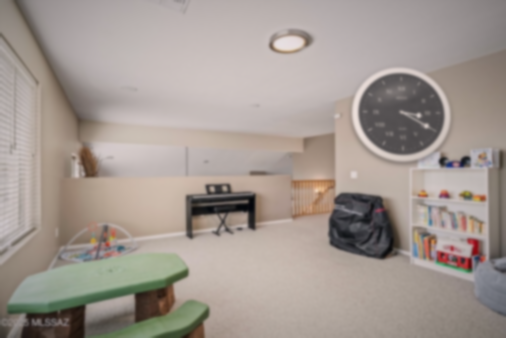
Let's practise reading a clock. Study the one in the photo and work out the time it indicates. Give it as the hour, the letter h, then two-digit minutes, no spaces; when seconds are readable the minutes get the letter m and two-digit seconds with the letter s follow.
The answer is 3h20
